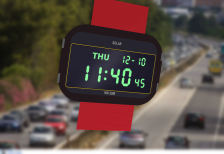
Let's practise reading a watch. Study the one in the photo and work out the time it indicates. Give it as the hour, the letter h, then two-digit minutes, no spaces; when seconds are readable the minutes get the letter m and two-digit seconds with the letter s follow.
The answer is 11h40m45s
